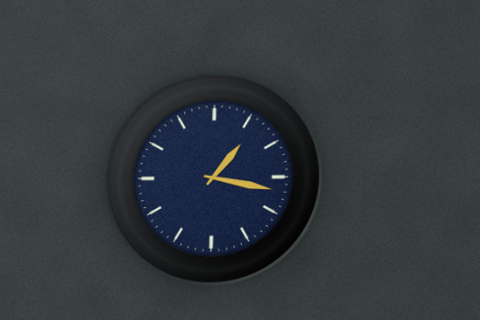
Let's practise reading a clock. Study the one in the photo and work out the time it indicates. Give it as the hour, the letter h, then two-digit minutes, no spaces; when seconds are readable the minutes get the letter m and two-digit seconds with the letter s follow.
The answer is 1h17
